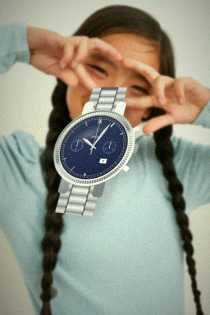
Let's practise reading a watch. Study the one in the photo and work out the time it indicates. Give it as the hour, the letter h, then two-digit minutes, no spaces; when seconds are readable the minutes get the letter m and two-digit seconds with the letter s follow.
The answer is 10h04
